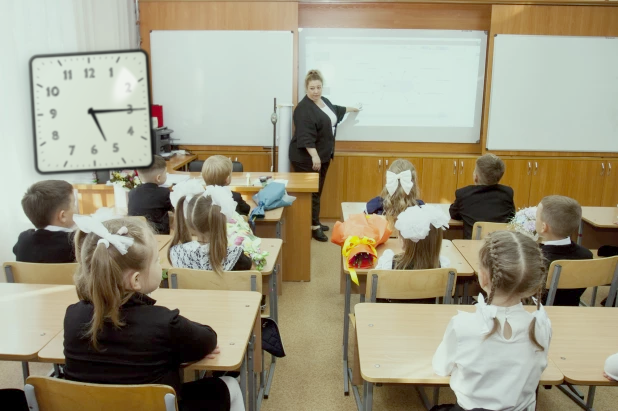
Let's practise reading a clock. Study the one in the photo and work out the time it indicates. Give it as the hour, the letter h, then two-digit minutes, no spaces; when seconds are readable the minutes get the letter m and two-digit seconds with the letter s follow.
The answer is 5h15
